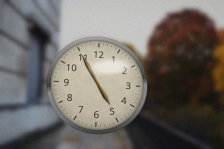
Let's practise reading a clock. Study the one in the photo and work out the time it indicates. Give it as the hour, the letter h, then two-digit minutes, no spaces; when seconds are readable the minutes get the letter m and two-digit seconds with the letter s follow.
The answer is 4h55
